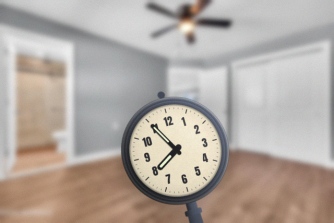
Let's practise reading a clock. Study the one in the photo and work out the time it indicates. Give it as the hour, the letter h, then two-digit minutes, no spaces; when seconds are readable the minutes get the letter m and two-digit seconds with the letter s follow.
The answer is 7h55
